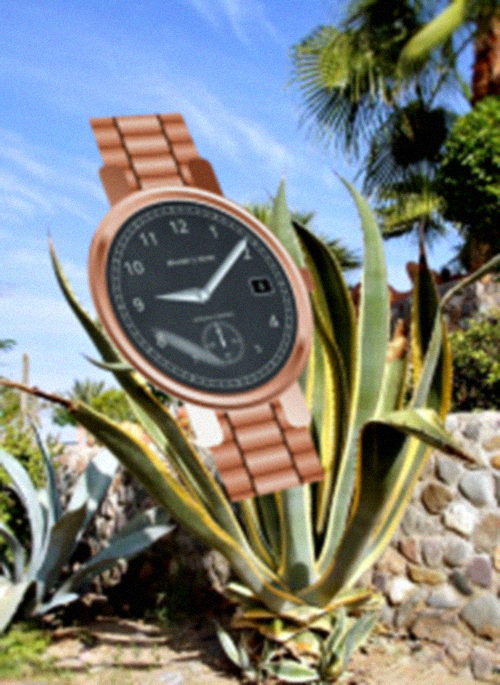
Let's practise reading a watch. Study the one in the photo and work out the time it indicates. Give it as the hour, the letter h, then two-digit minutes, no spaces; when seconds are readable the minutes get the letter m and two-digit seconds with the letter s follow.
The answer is 9h09
